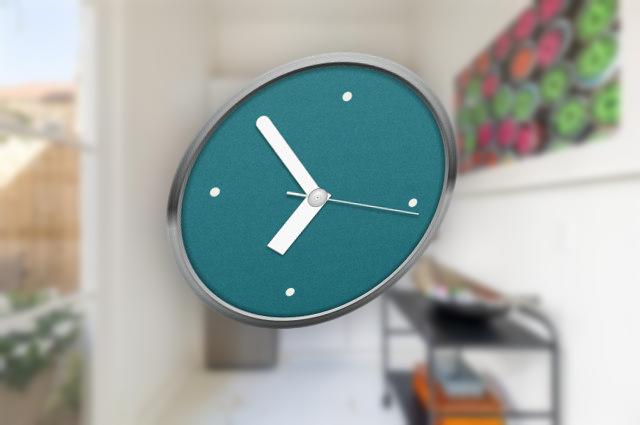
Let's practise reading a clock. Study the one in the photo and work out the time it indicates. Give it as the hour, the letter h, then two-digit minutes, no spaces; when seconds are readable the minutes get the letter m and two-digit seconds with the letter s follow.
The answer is 6h52m16s
